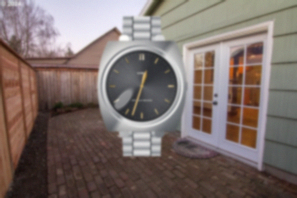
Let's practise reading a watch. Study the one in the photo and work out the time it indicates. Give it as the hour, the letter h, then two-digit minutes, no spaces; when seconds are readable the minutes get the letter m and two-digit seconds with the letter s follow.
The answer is 12h33
